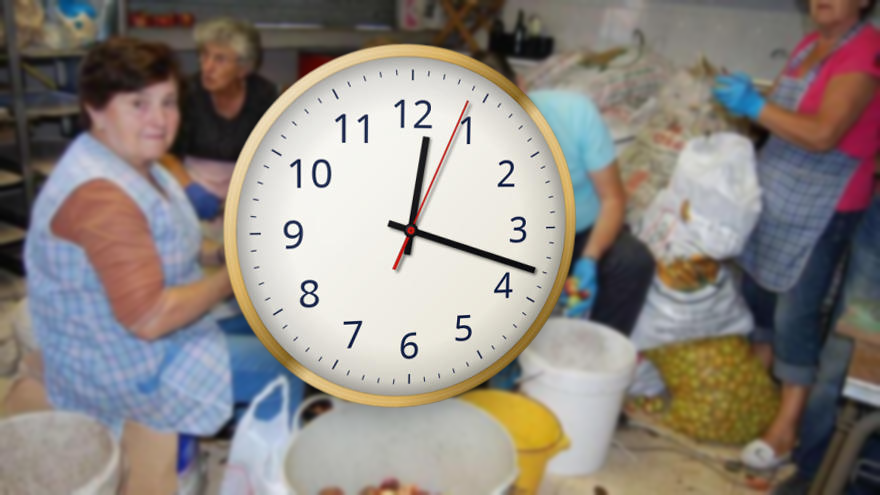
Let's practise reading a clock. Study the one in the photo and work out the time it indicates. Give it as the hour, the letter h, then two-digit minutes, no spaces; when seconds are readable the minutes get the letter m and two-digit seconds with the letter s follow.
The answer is 12h18m04s
